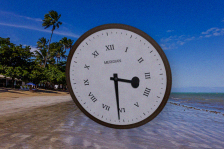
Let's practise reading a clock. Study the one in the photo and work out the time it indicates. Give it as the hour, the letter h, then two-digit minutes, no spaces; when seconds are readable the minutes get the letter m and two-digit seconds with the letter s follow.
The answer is 3h31
